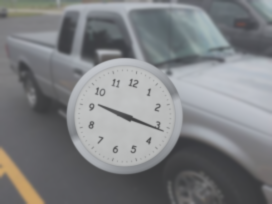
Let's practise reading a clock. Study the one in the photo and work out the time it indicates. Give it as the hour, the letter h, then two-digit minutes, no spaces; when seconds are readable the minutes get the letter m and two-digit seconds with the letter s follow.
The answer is 9h16
